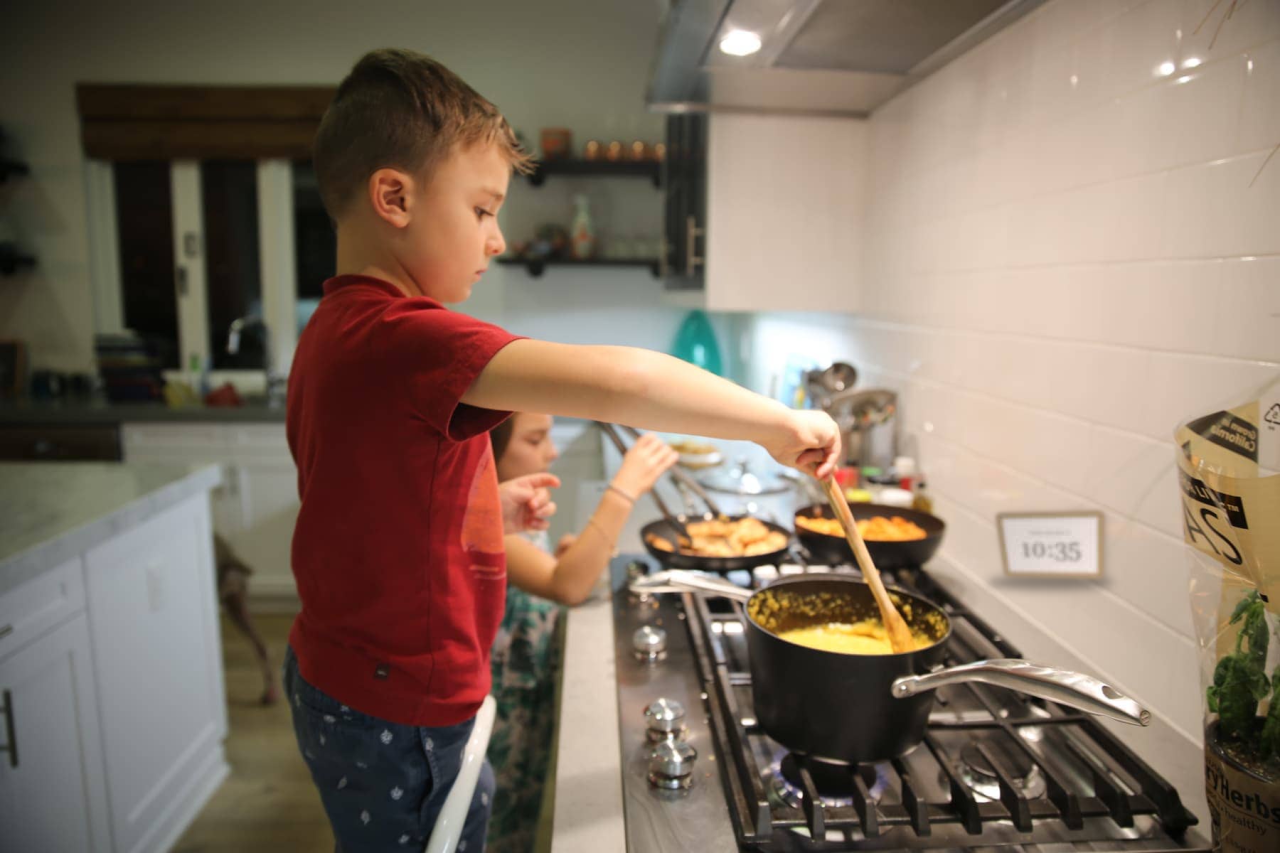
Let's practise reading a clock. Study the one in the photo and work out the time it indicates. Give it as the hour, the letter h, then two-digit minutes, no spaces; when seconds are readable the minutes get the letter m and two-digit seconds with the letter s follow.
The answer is 10h35
